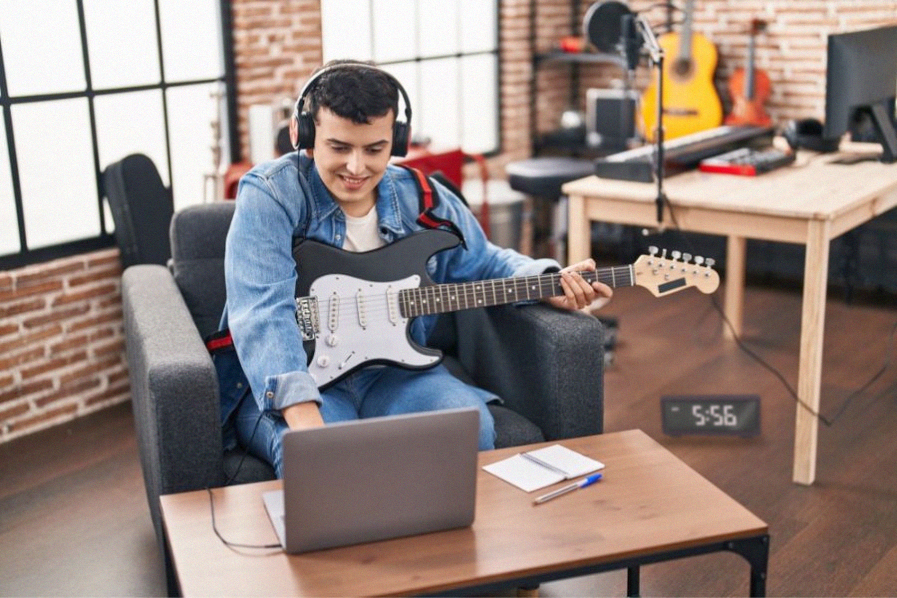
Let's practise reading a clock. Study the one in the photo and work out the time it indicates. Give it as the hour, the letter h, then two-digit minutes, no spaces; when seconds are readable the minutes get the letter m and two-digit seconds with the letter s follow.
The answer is 5h56
